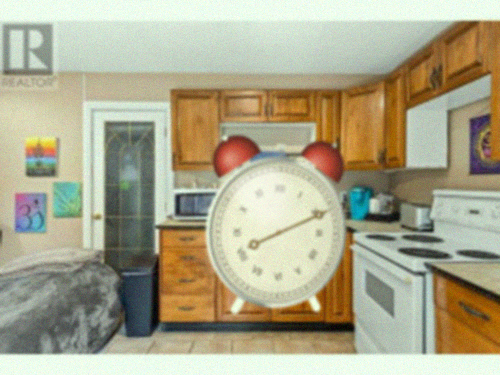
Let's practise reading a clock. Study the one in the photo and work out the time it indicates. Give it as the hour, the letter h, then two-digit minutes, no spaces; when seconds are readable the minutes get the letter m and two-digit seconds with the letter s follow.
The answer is 8h11
